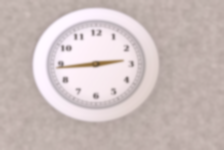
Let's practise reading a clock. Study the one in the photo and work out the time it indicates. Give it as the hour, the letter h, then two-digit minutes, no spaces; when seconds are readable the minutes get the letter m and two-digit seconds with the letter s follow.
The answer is 2h44
